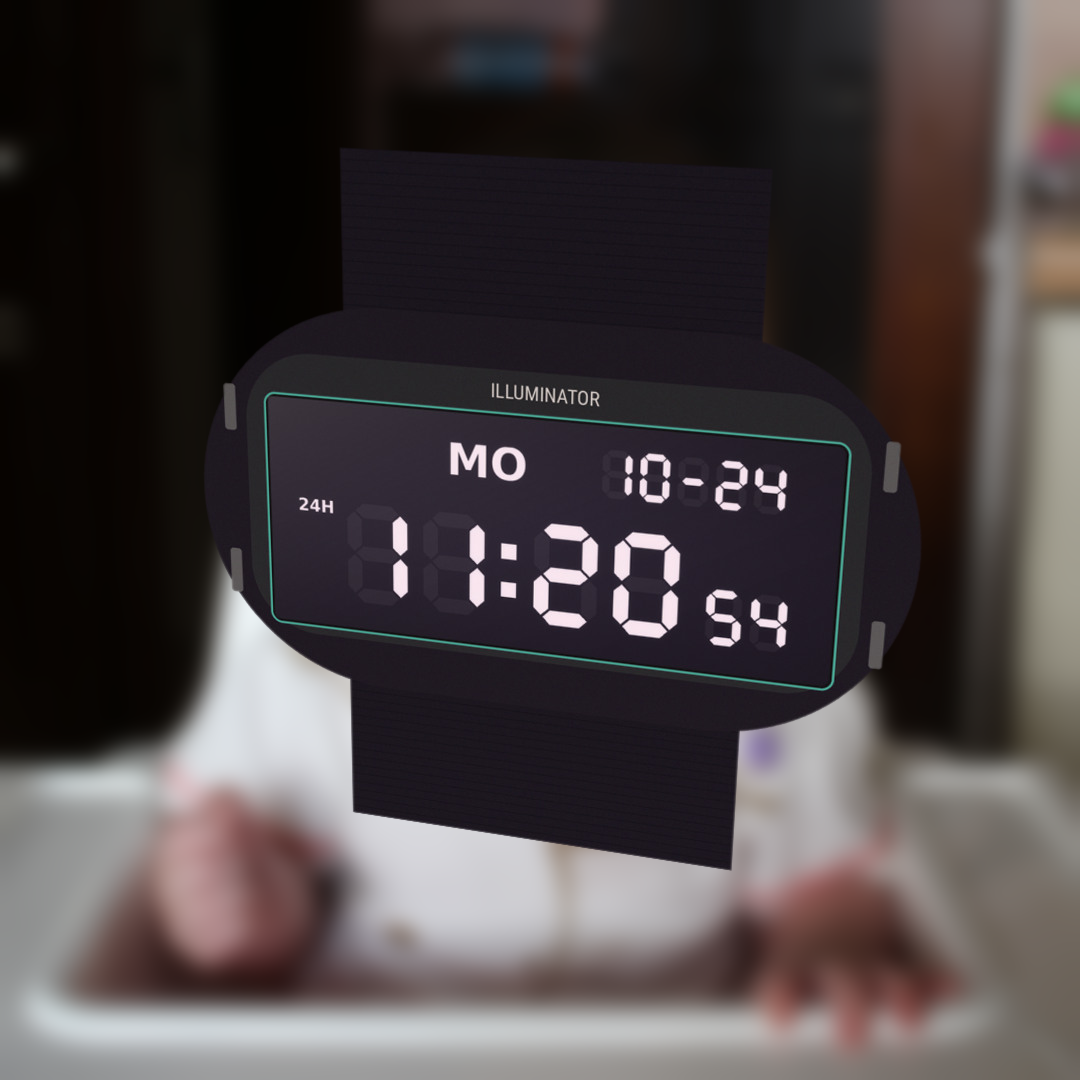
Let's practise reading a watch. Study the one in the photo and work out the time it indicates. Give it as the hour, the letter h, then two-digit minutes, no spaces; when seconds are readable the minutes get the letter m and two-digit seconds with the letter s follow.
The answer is 11h20m54s
